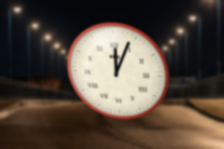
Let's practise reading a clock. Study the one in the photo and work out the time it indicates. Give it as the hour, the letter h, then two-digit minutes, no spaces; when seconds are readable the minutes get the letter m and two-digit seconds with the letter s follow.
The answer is 12h04
